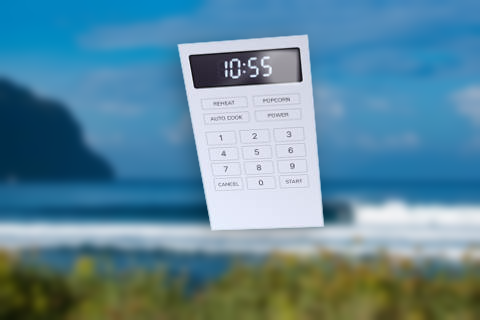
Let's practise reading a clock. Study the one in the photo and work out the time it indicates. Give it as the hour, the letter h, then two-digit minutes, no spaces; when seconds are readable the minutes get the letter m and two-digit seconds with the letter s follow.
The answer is 10h55
